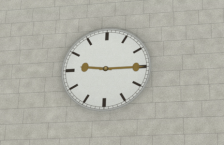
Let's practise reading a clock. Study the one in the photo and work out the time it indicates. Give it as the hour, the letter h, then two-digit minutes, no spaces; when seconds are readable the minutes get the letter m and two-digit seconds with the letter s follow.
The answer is 9h15
